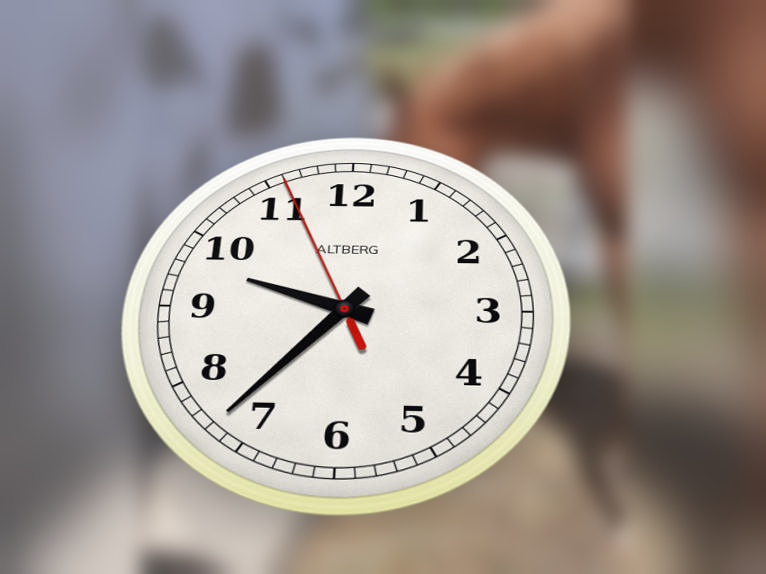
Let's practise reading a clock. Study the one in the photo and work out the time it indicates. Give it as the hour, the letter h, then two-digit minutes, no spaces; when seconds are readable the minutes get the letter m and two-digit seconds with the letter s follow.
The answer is 9h36m56s
